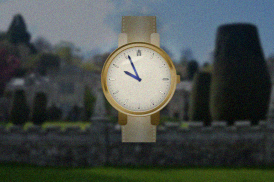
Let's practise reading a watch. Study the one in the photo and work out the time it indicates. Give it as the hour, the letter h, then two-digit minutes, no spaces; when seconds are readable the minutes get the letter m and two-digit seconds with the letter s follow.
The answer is 9h56
